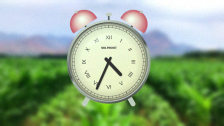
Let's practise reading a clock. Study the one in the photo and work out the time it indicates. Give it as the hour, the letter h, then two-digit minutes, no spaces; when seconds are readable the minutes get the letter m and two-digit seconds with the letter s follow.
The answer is 4h34
